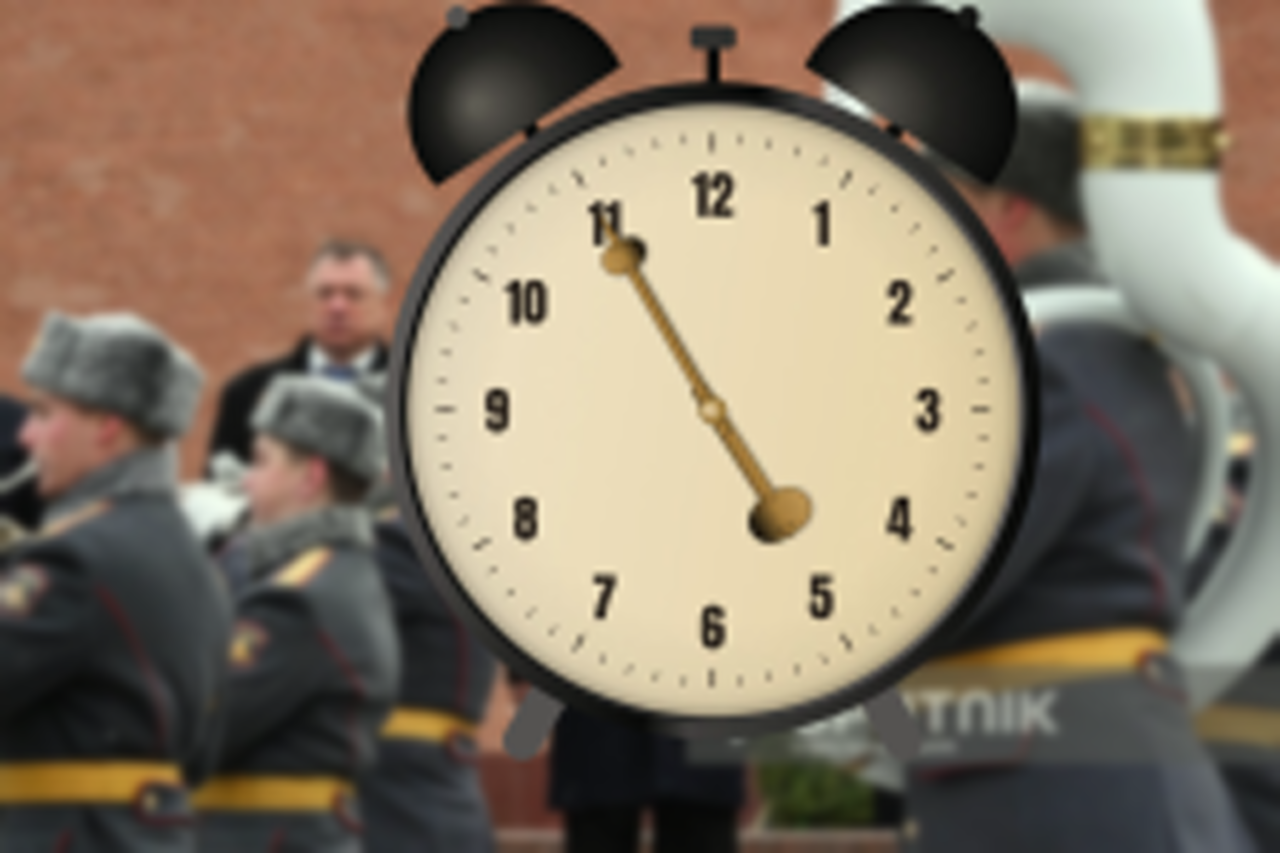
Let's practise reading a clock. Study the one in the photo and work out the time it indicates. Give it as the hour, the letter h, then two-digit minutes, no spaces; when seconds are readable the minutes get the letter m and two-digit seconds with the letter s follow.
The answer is 4h55
